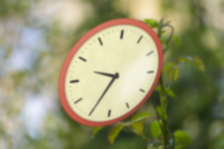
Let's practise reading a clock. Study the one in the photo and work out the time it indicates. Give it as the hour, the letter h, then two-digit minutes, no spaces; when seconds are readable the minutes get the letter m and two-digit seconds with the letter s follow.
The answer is 9h35
